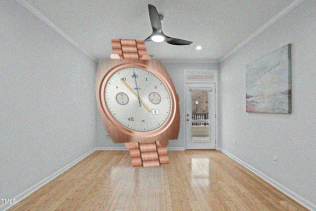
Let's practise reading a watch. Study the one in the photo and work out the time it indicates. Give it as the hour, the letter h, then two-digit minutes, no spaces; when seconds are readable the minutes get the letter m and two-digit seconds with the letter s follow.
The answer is 4h54
